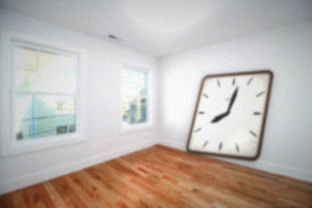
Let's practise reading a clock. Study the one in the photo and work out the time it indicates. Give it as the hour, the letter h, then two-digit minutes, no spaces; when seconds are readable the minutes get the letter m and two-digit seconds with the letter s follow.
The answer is 8h02
